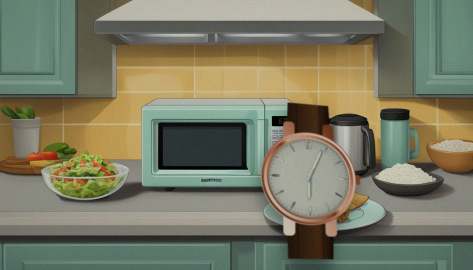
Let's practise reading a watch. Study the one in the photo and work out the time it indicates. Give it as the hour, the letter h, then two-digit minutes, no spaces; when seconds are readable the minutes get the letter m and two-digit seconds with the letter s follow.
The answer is 6h04
